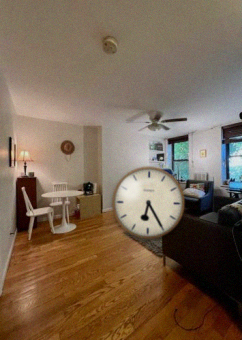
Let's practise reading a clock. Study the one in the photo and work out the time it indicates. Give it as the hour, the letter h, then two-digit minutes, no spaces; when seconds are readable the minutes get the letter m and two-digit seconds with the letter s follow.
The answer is 6h25
